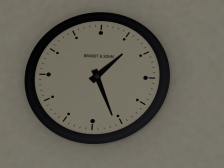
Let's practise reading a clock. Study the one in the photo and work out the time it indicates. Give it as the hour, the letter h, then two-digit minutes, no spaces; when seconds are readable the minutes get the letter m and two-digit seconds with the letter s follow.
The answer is 1h26
